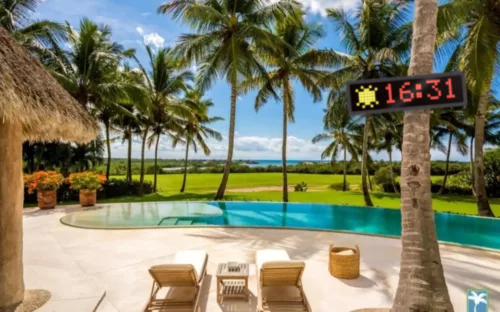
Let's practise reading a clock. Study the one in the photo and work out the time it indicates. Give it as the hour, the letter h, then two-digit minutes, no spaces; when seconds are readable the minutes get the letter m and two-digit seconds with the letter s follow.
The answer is 16h31
